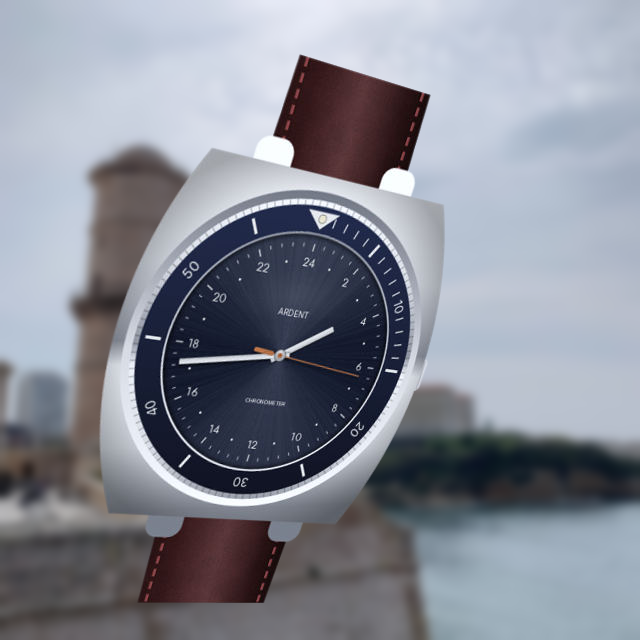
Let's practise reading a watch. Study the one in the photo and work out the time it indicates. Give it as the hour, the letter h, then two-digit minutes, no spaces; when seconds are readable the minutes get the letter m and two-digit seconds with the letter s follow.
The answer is 3h43m16s
